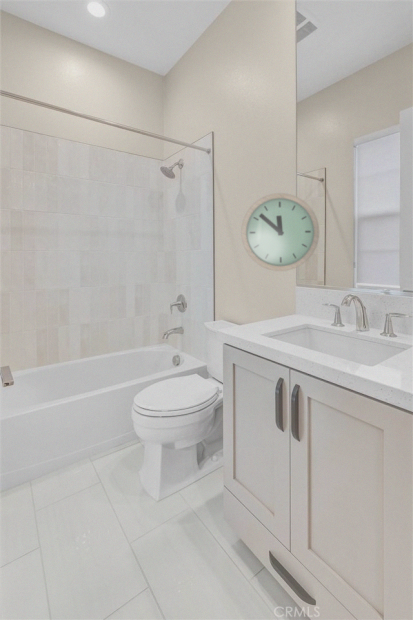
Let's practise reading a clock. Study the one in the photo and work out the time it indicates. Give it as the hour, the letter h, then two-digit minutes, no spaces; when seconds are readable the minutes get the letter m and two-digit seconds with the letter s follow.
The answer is 11h52
